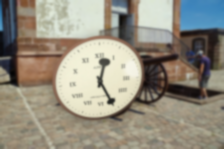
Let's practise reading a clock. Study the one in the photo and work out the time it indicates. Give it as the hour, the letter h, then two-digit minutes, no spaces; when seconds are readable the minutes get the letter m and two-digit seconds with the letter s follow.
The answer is 12h26
